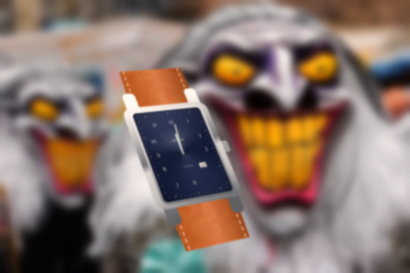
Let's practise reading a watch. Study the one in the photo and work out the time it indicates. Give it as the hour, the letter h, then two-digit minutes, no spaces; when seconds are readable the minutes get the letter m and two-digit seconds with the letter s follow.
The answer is 12h01
